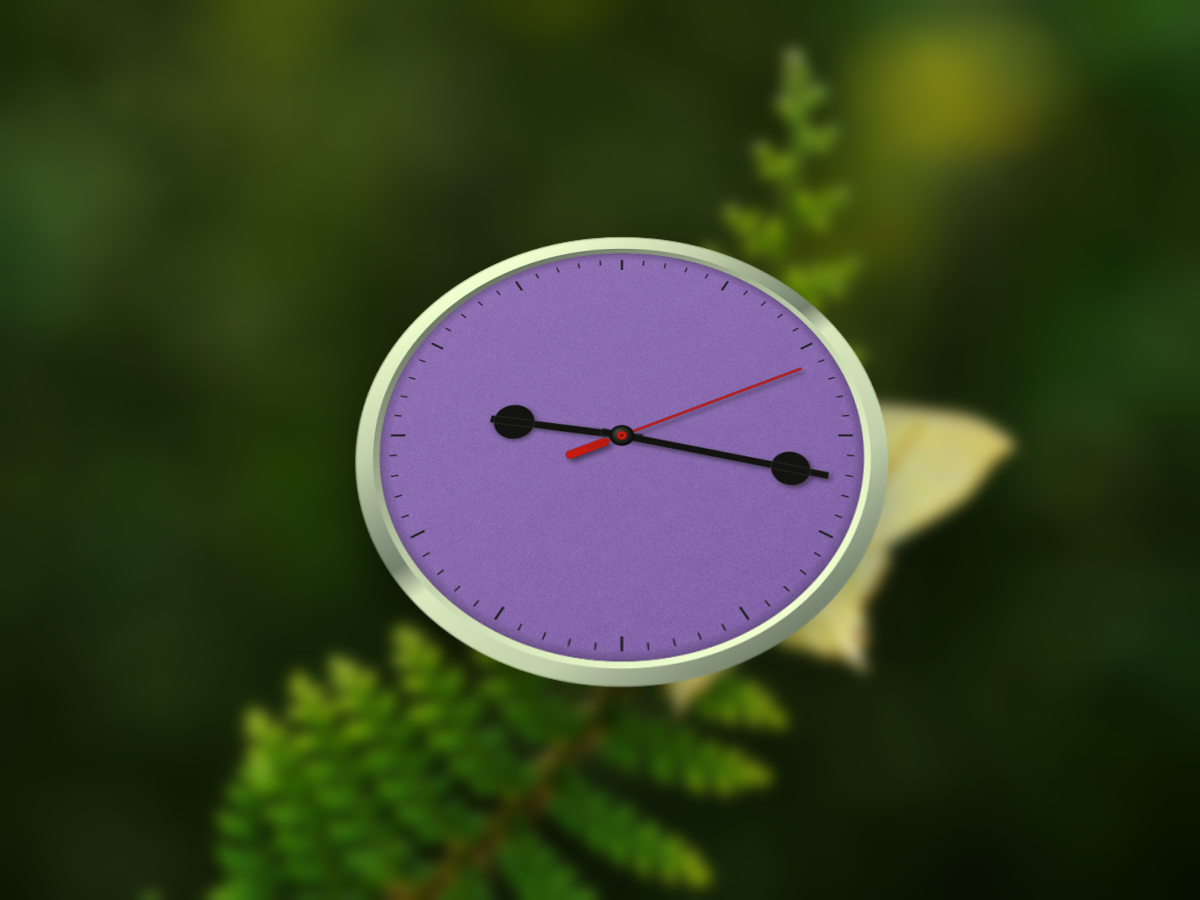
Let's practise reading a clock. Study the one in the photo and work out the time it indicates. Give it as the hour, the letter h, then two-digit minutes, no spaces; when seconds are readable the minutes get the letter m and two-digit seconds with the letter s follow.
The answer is 9h17m11s
